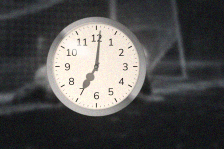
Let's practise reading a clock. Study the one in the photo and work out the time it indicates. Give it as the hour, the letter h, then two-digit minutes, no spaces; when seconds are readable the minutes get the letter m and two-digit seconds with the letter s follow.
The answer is 7h01
